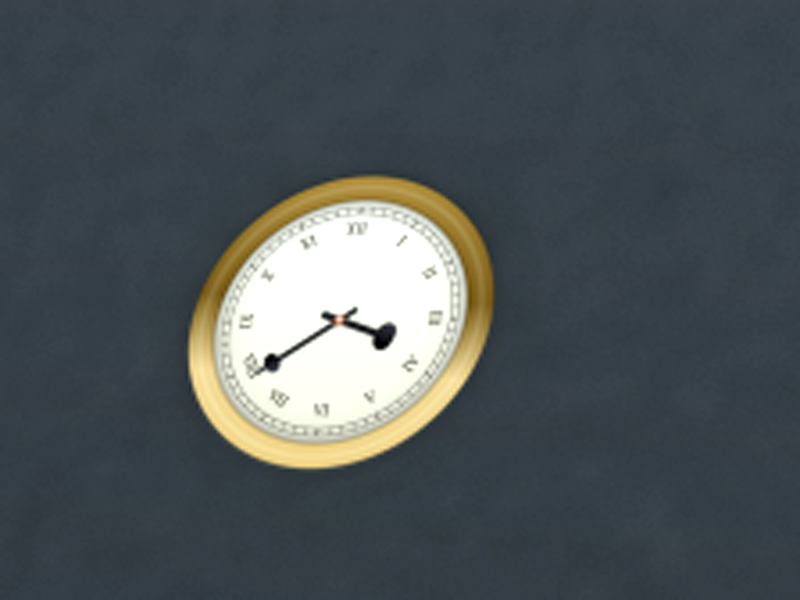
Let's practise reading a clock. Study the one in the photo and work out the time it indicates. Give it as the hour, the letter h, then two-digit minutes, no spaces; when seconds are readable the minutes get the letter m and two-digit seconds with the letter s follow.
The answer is 3h39
